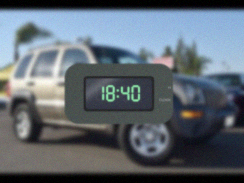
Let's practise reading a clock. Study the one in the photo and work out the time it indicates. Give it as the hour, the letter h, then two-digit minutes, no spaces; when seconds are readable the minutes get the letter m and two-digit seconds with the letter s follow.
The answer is 18h40
